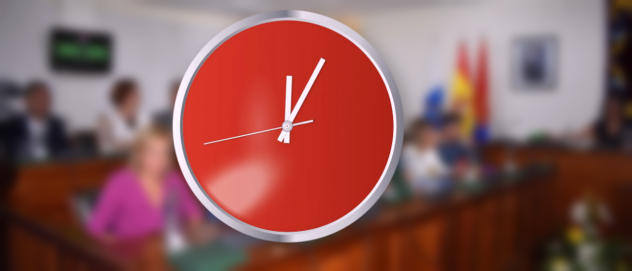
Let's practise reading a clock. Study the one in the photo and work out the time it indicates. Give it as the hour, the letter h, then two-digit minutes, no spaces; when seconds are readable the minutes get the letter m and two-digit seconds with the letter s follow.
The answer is 12h04m43s
